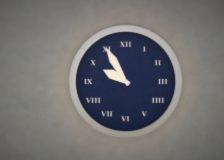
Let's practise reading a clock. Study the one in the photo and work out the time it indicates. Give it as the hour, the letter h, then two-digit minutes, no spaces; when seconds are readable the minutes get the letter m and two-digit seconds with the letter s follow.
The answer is 9h55
